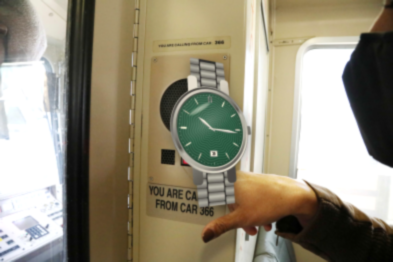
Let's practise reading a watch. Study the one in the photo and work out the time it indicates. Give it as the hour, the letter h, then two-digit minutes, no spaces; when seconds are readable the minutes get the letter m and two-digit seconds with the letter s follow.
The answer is 10h16
